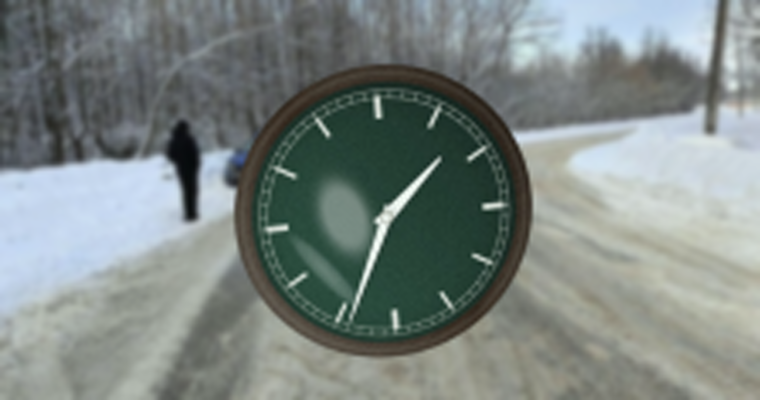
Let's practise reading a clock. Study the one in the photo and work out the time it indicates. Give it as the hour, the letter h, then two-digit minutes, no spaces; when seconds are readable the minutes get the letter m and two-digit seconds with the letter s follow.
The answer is 1h34
